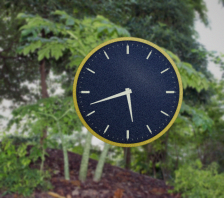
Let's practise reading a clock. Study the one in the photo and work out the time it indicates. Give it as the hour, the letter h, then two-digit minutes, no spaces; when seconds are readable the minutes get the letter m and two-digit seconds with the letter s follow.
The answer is 5h42
